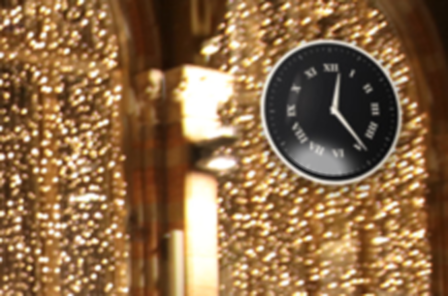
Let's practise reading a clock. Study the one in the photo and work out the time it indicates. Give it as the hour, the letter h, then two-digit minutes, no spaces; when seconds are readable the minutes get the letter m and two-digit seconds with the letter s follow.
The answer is 12h24
